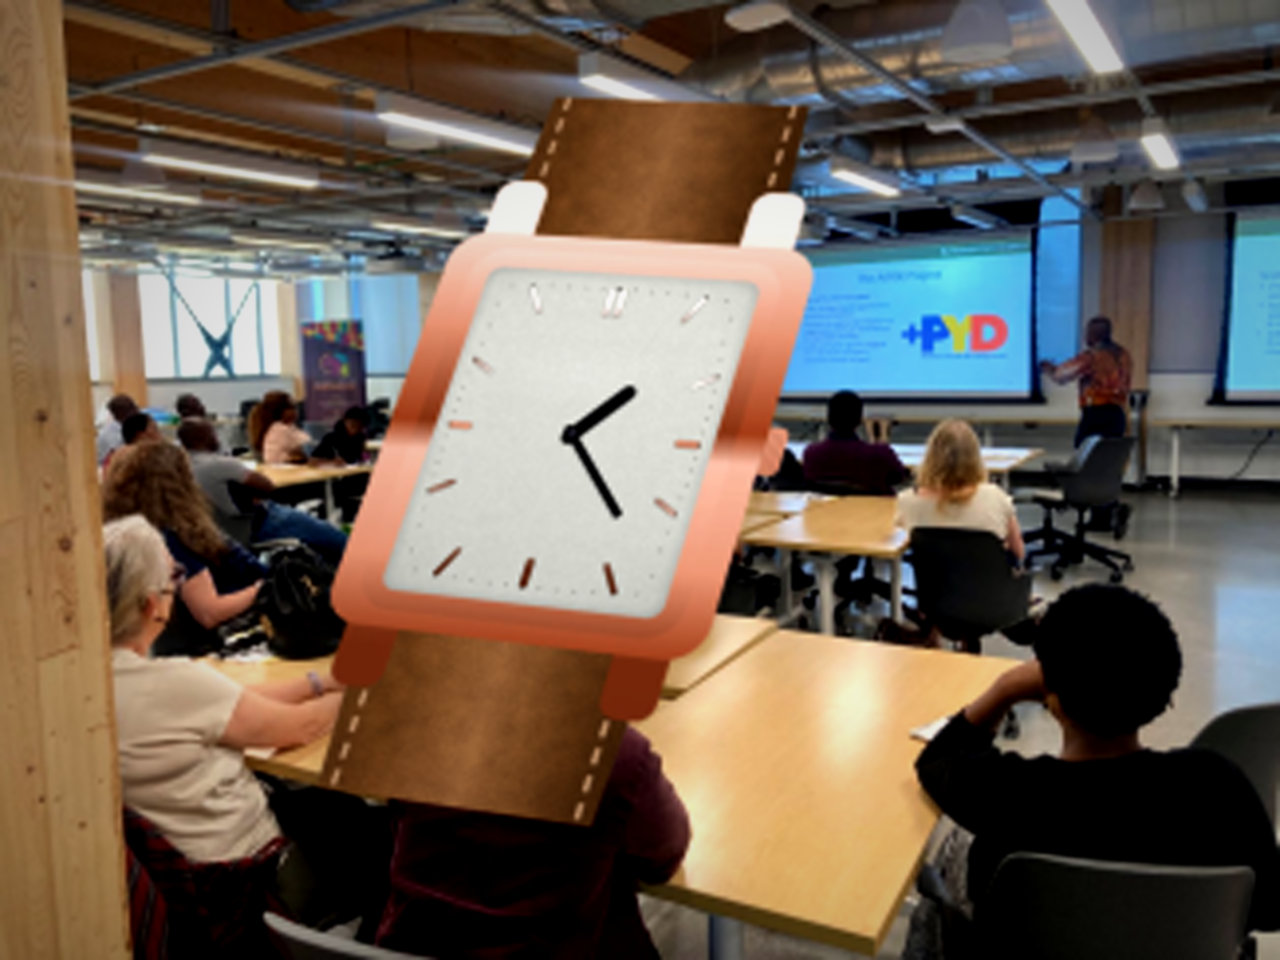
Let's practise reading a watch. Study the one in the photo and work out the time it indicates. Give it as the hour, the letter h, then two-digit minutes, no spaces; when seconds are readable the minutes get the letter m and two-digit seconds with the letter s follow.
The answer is 1h23
